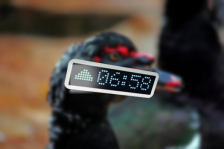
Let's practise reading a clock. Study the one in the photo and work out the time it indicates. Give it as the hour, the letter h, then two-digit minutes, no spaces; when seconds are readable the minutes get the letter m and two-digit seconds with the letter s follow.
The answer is 6h58
